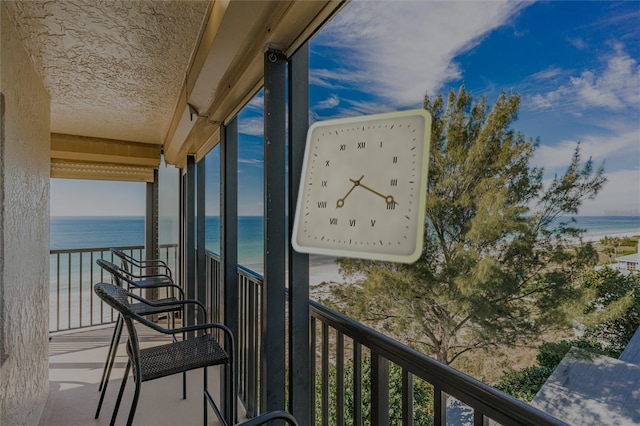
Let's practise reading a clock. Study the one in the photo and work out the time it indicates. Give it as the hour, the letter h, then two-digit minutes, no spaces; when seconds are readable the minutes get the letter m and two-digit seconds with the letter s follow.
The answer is 7h19
